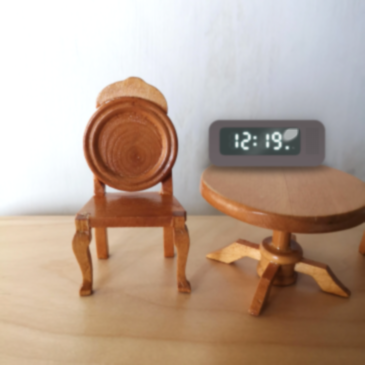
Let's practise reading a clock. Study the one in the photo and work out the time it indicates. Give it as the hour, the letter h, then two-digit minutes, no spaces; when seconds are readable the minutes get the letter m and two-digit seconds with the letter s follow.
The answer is 12h19
